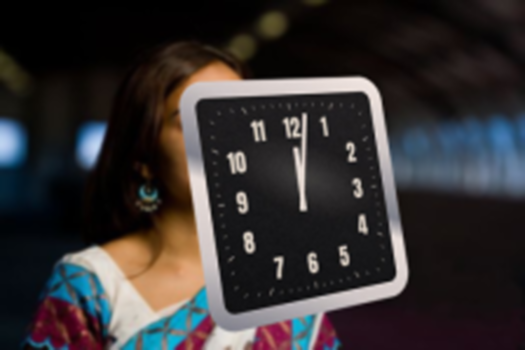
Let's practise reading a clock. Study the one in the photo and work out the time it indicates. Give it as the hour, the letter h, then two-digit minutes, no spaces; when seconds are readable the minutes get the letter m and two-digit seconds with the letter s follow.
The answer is 12h02
